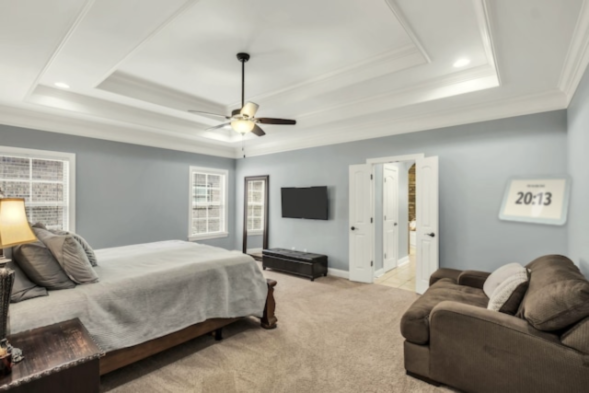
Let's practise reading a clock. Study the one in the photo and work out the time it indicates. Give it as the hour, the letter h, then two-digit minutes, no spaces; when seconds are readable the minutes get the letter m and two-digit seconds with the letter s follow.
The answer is 20h13
